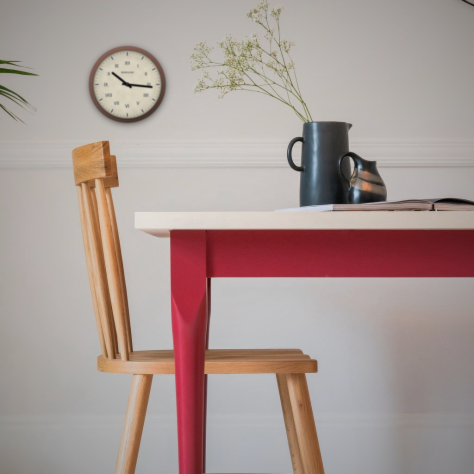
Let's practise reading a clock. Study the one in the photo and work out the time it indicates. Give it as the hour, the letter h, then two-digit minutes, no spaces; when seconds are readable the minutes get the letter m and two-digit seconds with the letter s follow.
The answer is 10h16
